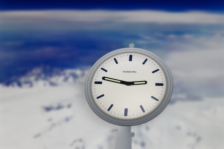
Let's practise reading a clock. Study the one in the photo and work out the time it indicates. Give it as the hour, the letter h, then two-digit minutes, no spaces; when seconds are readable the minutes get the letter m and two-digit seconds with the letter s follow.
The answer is 2h47
